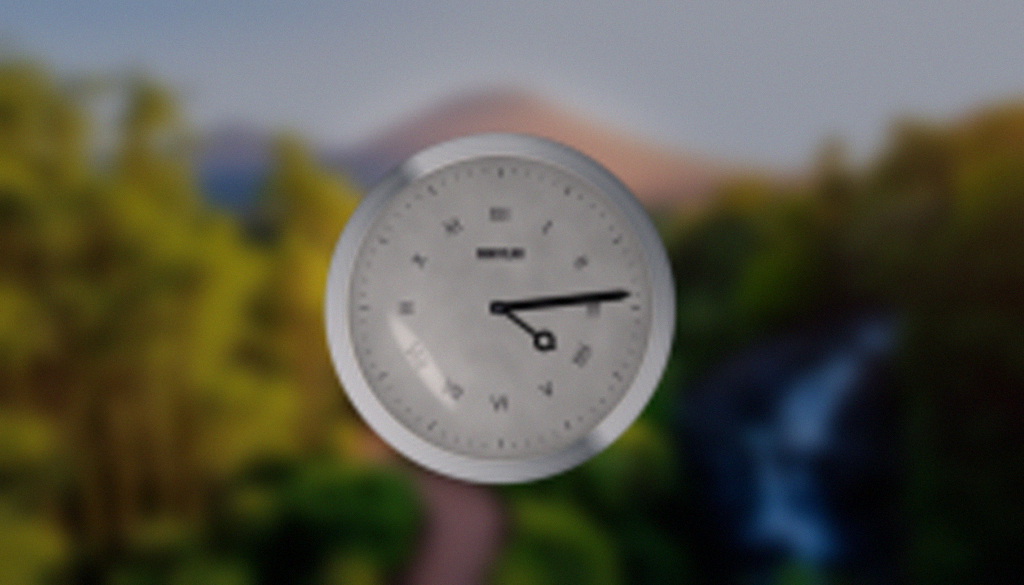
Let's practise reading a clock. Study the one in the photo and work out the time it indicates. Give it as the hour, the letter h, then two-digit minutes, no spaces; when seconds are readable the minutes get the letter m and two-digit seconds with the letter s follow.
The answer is 4h14
